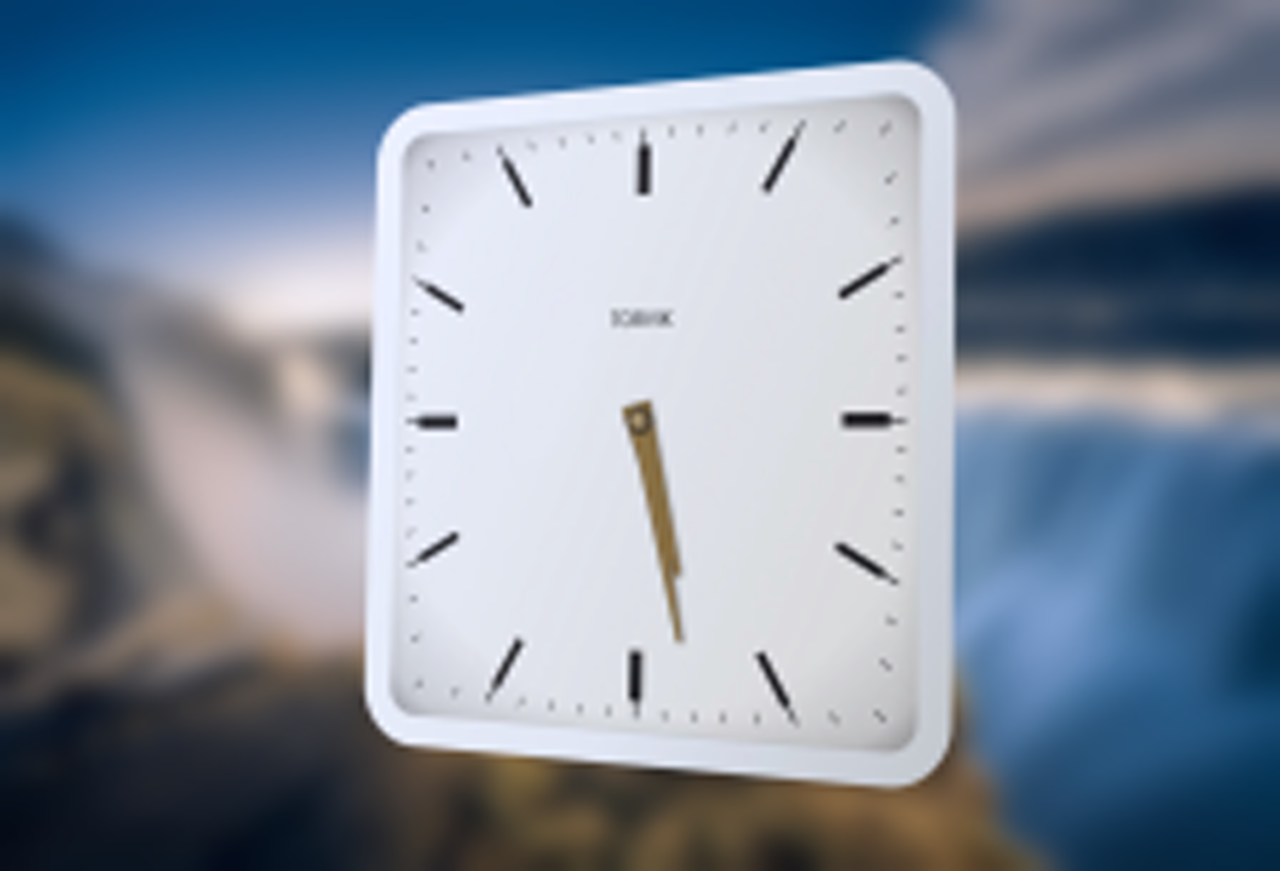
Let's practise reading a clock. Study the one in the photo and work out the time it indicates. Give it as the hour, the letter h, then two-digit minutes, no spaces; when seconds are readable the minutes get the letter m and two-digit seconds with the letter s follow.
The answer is 5h28
